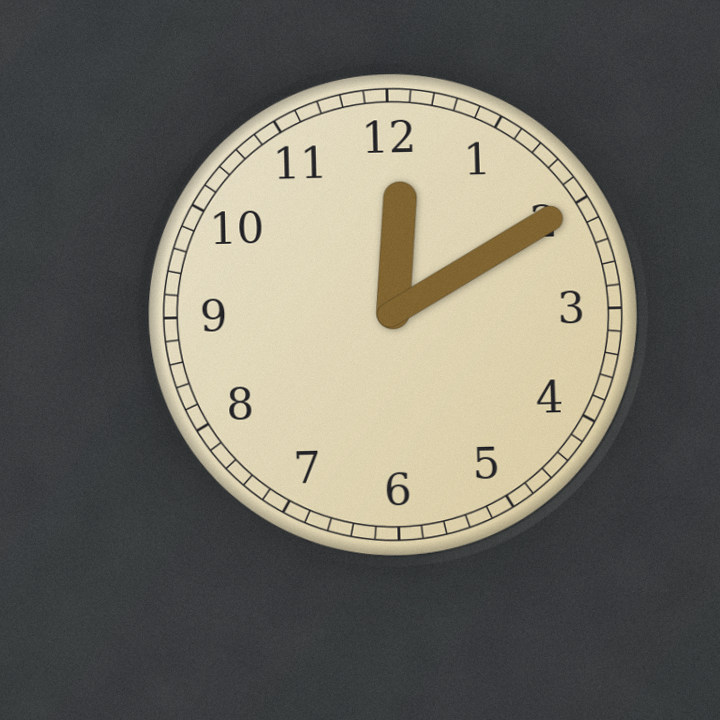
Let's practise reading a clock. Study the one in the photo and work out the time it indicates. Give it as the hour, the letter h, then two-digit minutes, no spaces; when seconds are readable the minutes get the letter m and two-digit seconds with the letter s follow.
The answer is 12h10
